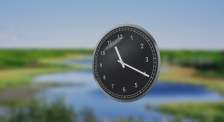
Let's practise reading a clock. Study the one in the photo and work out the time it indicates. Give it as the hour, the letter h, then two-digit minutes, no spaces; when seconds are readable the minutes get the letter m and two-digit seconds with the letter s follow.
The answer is 11h20
